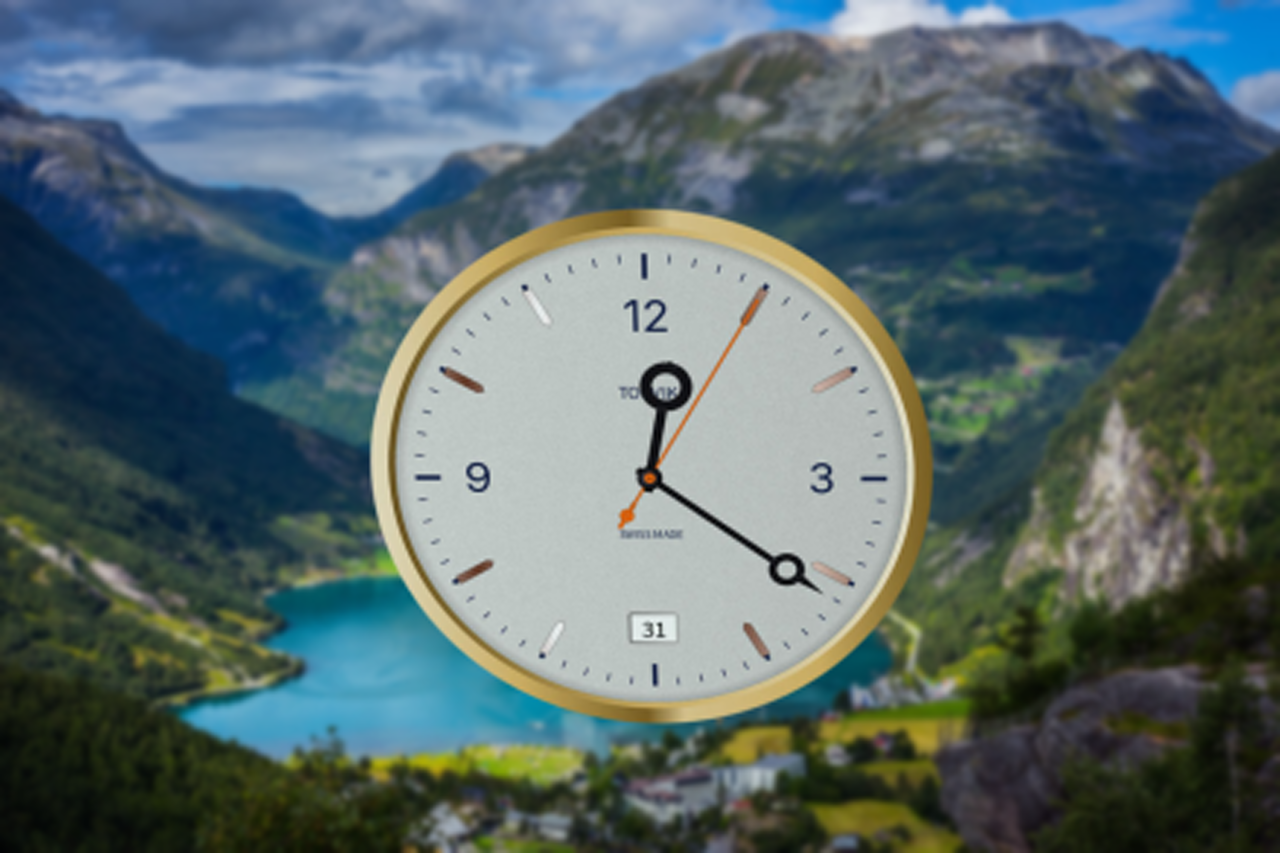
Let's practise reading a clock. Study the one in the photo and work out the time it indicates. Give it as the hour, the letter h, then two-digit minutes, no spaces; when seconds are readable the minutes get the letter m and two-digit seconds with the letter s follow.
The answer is 12h21m05s
